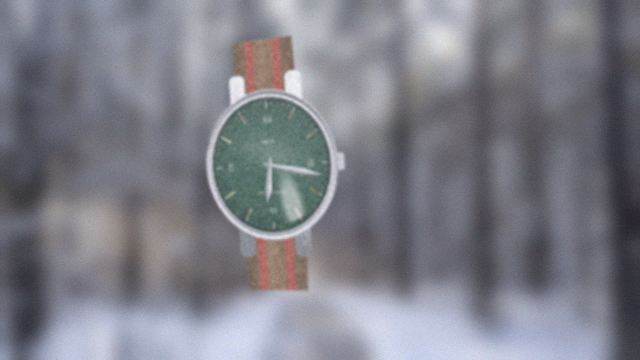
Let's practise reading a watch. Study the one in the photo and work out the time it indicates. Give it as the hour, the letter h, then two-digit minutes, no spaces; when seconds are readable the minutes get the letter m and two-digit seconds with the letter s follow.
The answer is 6h17
